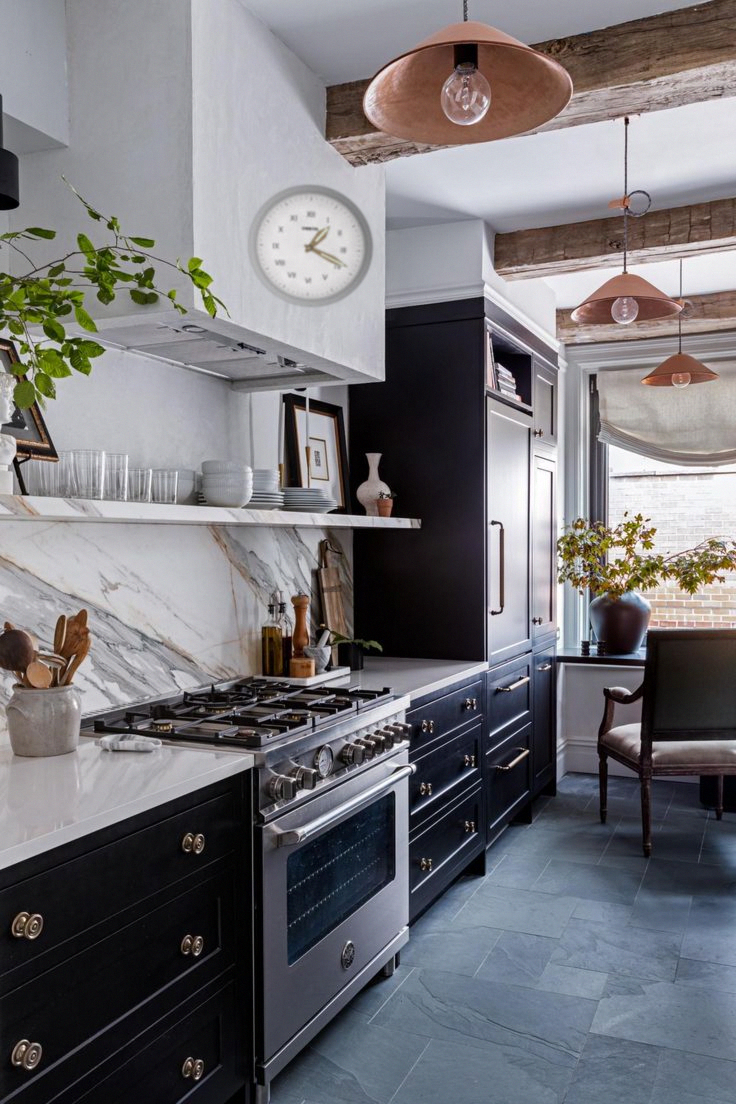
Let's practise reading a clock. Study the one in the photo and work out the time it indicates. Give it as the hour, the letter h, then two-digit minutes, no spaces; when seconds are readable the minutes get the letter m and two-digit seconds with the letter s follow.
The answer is 1h19
